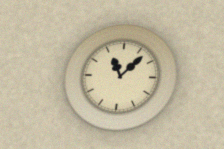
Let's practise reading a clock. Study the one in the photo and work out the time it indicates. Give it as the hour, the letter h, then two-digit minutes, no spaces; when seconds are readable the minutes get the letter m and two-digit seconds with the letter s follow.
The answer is 11h07
